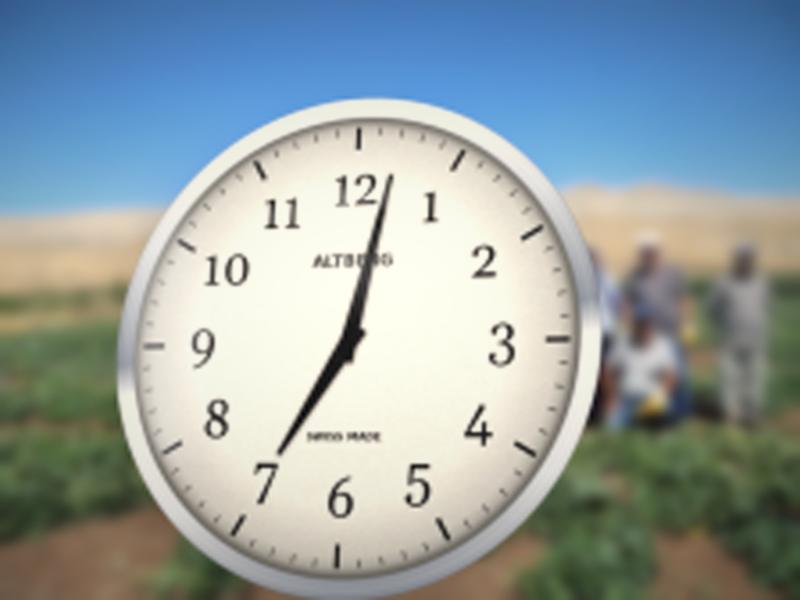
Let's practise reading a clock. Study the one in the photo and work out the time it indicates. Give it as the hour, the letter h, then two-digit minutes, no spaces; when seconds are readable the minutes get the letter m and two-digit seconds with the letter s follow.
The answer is 7h02
